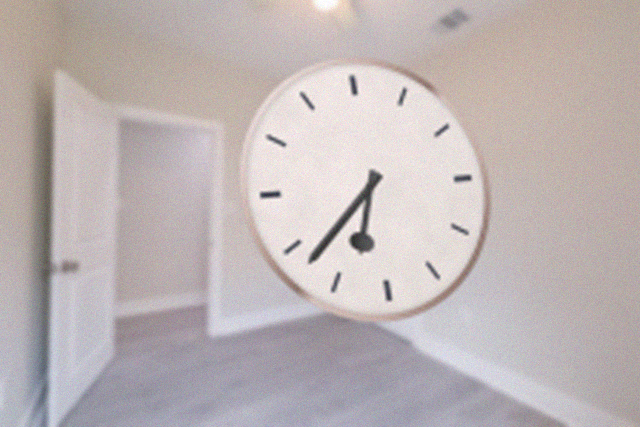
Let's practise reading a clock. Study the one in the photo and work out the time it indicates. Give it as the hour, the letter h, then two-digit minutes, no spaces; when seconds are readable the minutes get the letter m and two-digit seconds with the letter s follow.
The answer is 6h38
